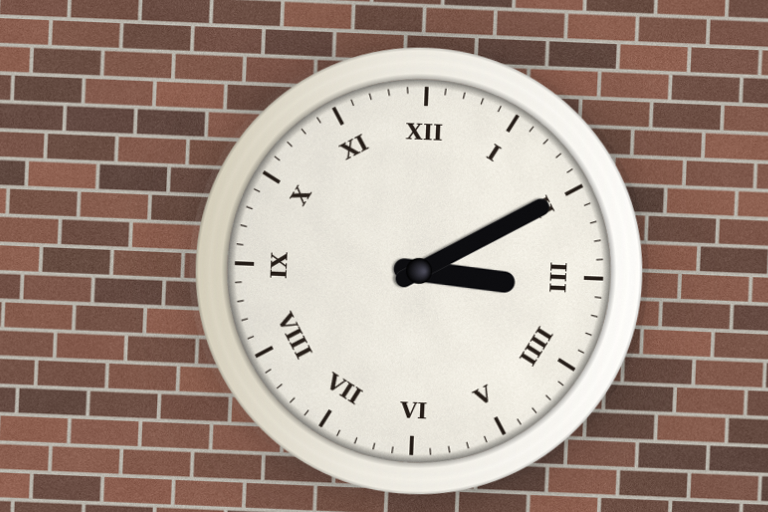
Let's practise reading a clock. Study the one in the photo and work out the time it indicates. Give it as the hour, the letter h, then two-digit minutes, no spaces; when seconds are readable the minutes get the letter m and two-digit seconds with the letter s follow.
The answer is 3h10
